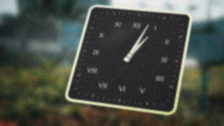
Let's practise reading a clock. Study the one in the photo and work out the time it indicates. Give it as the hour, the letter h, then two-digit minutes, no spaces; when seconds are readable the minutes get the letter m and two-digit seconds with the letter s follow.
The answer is 1h03
